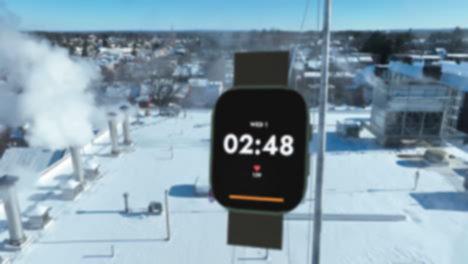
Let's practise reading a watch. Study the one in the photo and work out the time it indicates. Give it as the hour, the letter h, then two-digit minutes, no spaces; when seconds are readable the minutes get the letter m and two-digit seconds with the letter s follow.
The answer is 2h48
